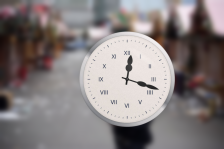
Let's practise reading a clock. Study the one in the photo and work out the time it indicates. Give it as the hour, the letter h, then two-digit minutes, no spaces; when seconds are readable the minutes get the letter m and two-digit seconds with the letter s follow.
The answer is 12h18
